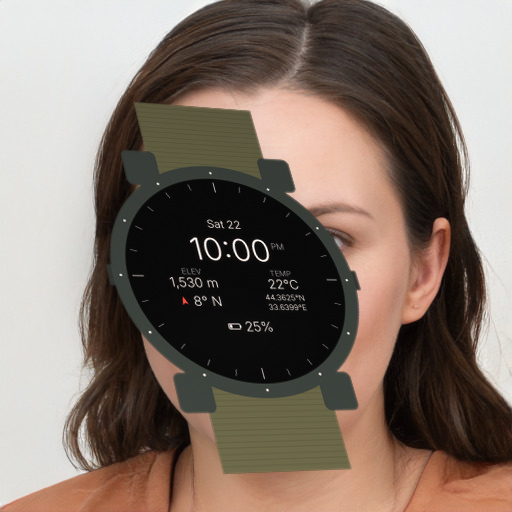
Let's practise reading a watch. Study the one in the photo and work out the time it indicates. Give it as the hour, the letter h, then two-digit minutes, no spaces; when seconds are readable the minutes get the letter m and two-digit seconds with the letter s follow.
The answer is 10h00
